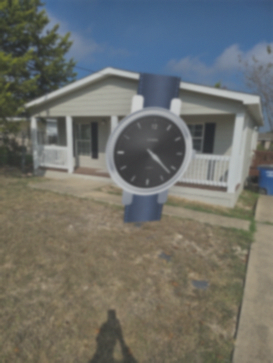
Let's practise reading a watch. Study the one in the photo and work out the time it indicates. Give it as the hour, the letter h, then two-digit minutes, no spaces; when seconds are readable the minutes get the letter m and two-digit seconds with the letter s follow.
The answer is 4h22
